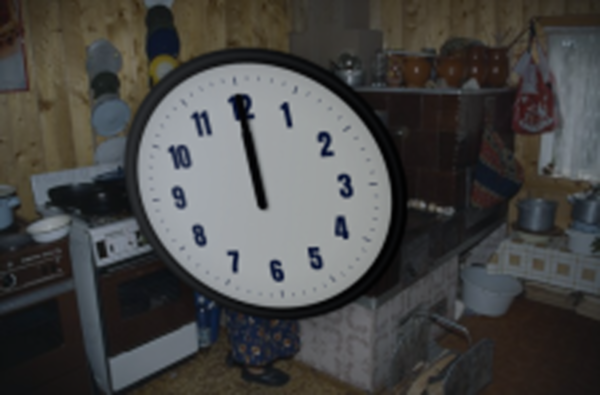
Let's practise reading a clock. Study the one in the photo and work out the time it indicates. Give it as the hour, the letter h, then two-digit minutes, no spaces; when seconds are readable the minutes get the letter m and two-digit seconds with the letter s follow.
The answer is 12h00
